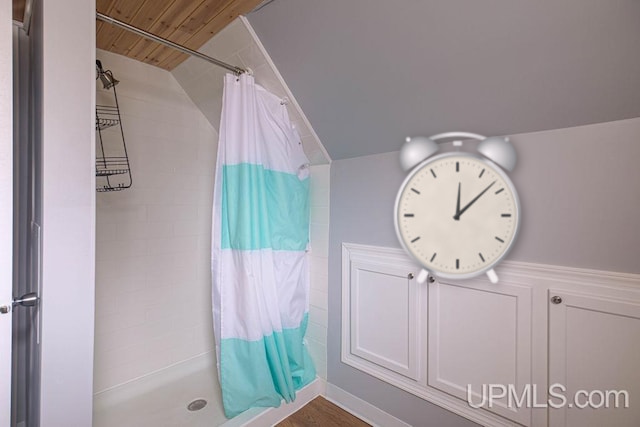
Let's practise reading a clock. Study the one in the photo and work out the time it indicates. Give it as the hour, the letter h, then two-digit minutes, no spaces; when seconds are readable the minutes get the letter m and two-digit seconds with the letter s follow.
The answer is 12h08
